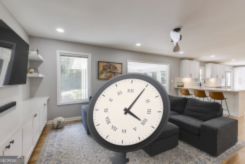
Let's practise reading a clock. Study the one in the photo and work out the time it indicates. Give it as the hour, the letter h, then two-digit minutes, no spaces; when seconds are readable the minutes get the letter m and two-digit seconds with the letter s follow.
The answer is 4h05
